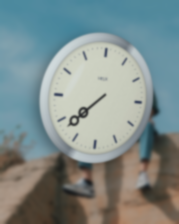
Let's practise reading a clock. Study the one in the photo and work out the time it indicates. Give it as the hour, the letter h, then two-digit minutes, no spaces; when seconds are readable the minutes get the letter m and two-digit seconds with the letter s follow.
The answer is 7h38
